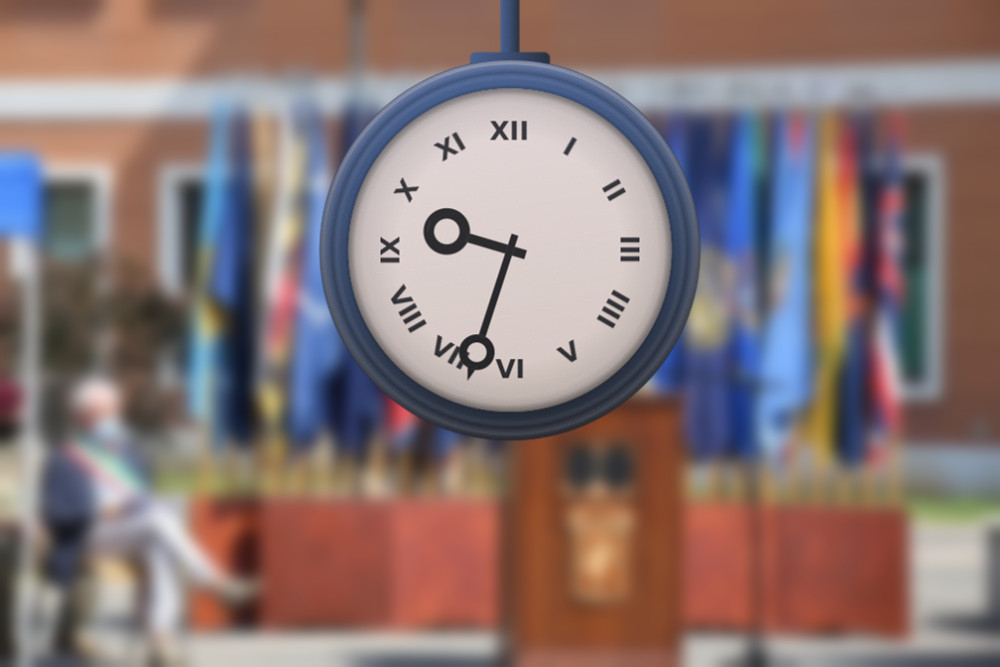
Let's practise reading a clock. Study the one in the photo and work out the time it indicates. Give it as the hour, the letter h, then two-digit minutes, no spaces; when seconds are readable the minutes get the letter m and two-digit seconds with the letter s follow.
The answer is 9h33
